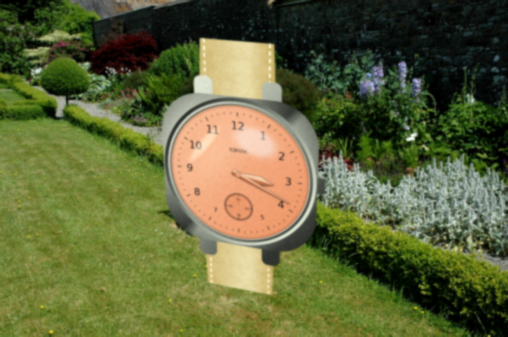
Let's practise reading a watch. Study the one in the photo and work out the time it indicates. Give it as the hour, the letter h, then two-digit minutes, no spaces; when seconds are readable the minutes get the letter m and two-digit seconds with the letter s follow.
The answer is 3h19
